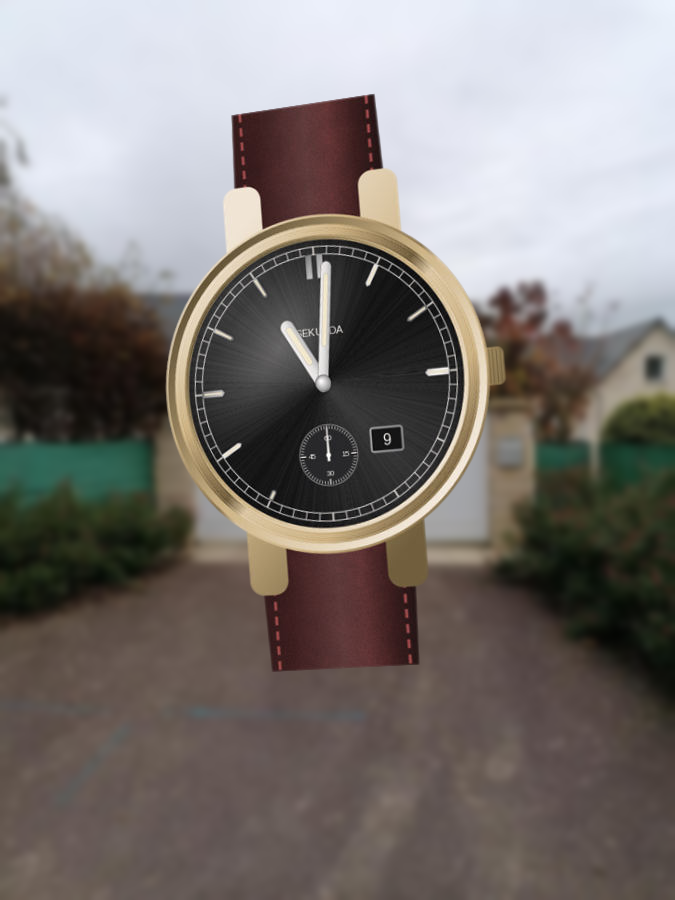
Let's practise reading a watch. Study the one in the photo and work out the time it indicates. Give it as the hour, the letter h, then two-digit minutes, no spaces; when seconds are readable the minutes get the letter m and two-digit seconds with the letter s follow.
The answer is 11h01
